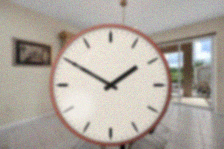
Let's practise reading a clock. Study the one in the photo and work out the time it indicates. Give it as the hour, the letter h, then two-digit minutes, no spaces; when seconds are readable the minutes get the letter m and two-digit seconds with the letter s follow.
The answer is 1h50
